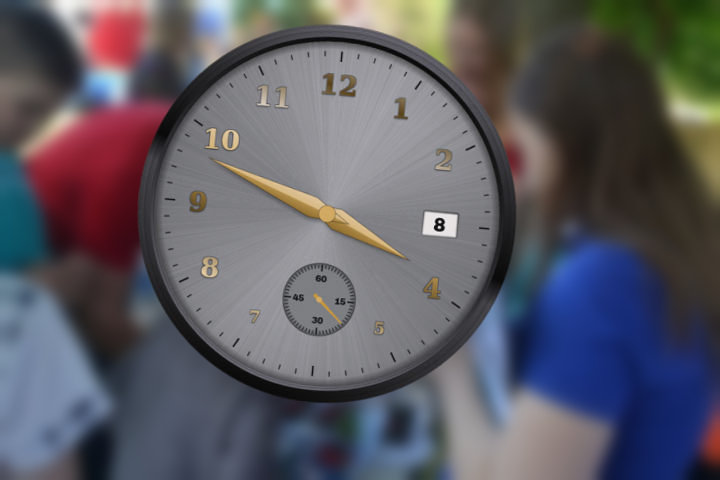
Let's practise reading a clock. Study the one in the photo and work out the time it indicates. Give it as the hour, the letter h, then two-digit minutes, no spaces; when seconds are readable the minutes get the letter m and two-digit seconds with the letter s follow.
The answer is 3h48m22s
